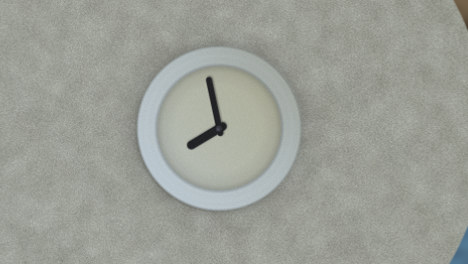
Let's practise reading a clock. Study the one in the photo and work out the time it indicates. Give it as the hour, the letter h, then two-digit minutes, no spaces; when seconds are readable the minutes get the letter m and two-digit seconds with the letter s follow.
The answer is 7h58
